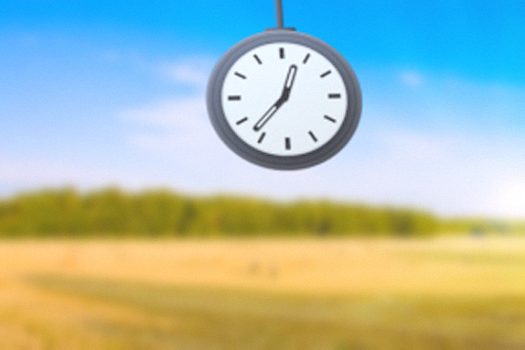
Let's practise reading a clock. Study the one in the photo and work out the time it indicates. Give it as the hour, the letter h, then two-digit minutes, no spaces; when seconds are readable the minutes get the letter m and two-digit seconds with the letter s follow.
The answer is 12h37
